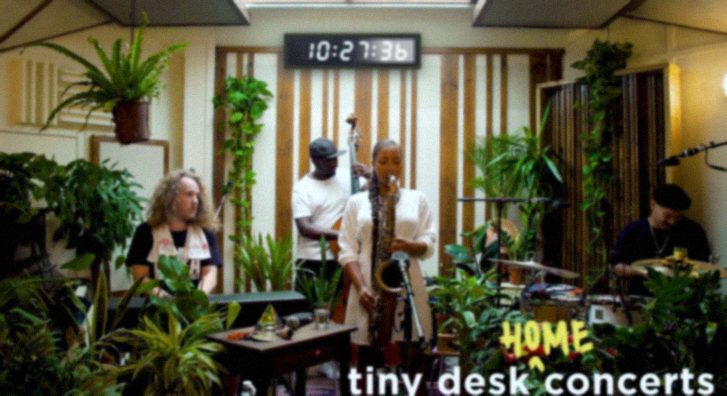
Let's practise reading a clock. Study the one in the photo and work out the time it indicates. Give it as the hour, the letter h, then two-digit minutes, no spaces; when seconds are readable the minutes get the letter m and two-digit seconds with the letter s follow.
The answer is 10h27m36s
